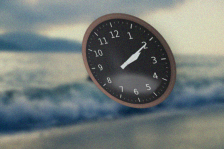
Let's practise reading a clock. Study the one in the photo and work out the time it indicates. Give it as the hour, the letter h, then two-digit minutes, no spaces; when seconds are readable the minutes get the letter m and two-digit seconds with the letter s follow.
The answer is 2h10
